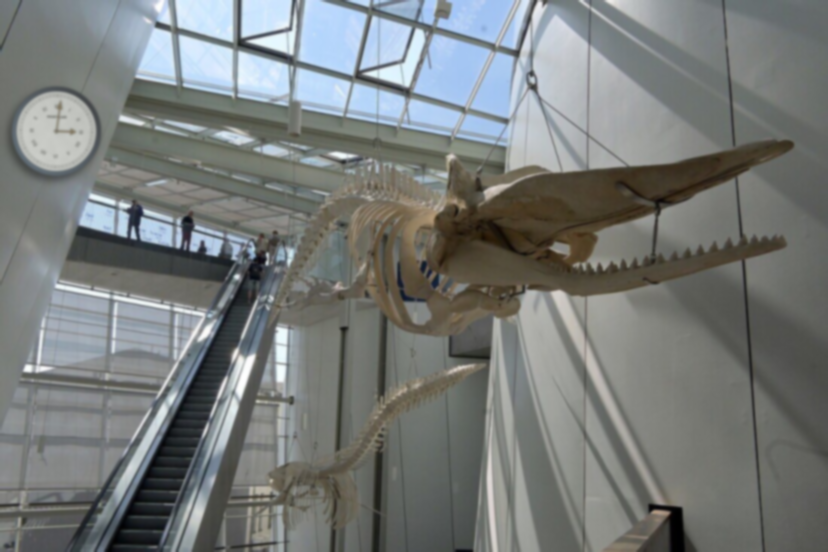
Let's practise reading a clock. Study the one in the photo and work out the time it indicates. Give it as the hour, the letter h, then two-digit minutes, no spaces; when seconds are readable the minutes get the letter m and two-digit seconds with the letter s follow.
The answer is 3h01
